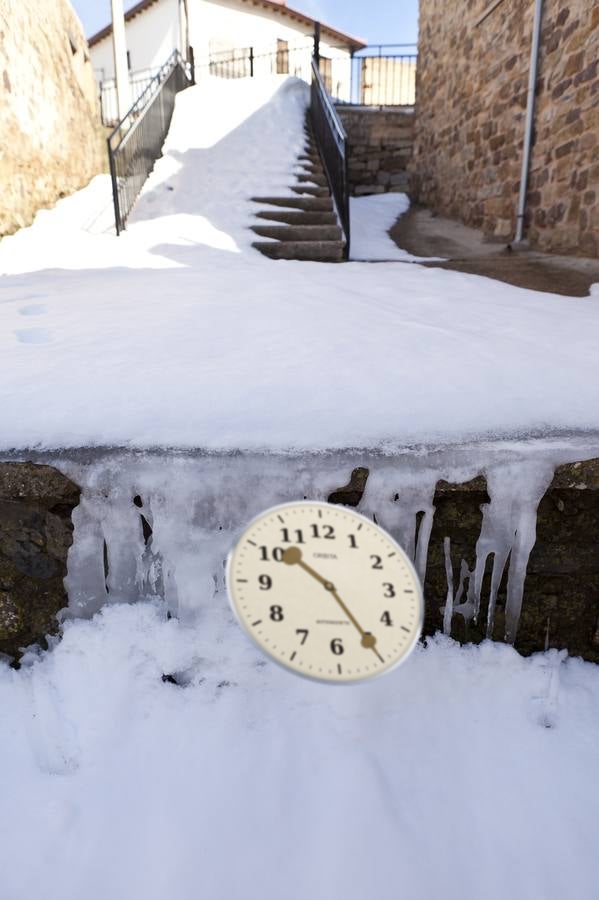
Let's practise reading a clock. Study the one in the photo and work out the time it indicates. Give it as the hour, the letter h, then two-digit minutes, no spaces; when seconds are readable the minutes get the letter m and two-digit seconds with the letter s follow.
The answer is 10h25
